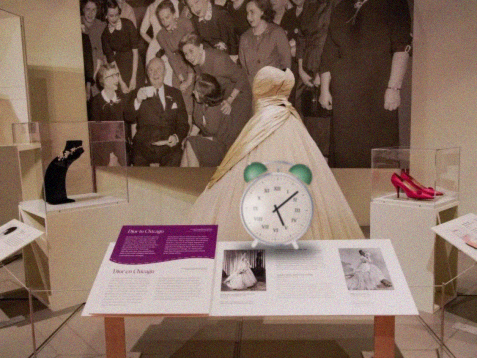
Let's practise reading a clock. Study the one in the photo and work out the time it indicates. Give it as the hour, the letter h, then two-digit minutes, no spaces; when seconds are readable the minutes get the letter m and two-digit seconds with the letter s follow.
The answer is 5h08
